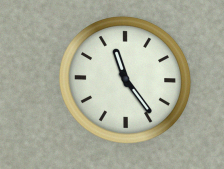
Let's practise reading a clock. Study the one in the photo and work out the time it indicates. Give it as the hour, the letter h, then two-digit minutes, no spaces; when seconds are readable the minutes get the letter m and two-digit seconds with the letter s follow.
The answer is 11h24
